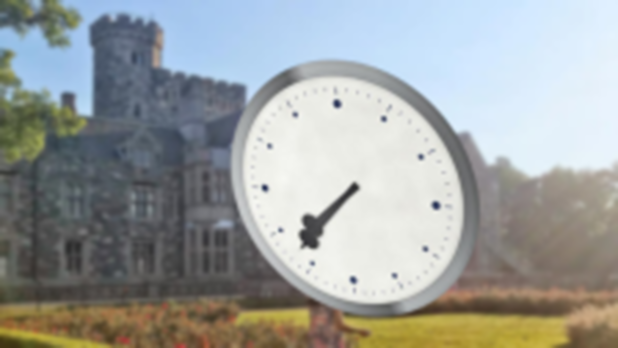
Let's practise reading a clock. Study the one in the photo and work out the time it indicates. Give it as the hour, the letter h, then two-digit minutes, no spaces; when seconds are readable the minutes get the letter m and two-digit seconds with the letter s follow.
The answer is 7h37
